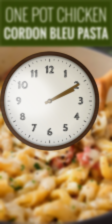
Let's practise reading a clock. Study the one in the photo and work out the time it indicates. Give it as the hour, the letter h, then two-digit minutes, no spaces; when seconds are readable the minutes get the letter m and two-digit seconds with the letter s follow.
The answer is 2h10
